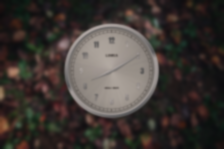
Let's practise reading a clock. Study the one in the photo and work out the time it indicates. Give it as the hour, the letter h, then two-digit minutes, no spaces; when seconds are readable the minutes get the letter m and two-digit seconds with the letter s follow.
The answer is 8h10
